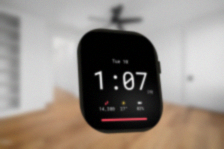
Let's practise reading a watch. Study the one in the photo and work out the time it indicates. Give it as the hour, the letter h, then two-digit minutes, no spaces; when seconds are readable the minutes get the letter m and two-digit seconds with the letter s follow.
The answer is 1h07
